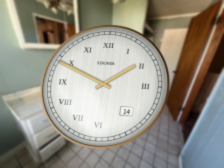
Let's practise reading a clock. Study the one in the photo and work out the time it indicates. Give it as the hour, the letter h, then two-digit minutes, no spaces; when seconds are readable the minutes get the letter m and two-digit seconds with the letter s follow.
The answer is 1h49
